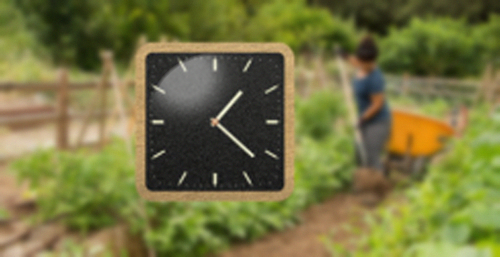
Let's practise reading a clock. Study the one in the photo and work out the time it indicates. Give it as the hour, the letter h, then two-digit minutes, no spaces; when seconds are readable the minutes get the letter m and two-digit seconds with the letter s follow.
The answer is 1h22
